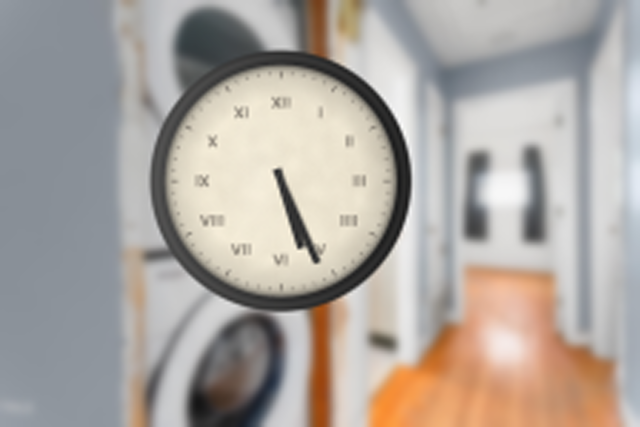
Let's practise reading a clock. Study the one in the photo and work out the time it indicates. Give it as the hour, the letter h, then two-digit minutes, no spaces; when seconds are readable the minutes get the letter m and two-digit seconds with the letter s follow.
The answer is 5h26
